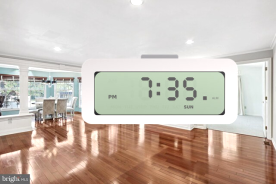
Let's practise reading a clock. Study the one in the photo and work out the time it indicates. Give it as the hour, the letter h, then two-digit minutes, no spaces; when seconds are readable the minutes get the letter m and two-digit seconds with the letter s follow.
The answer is 7h35
